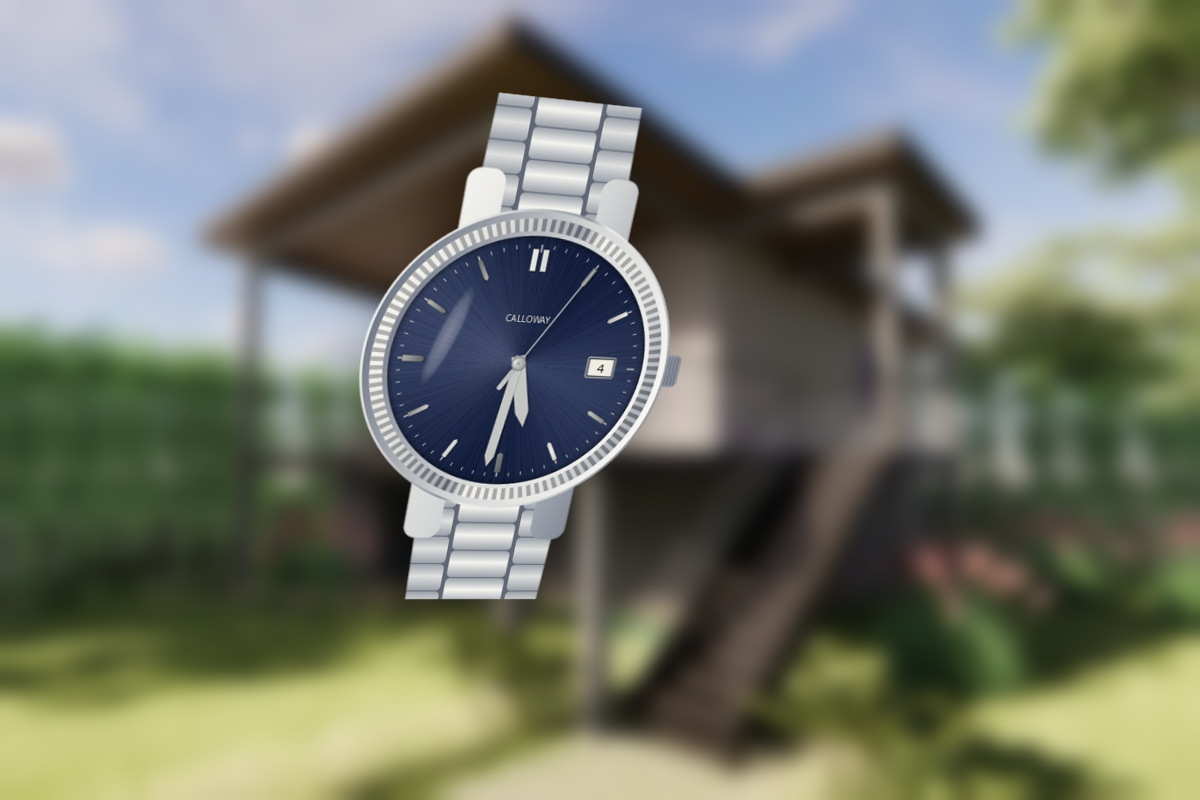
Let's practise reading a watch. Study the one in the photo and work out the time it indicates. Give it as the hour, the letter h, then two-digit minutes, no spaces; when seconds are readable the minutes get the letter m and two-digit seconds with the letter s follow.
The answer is 5h31m05s
